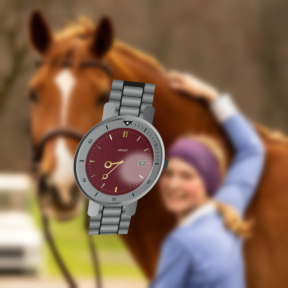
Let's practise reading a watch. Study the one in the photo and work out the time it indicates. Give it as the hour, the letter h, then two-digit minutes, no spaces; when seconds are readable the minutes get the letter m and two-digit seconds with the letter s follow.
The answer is 8h37
